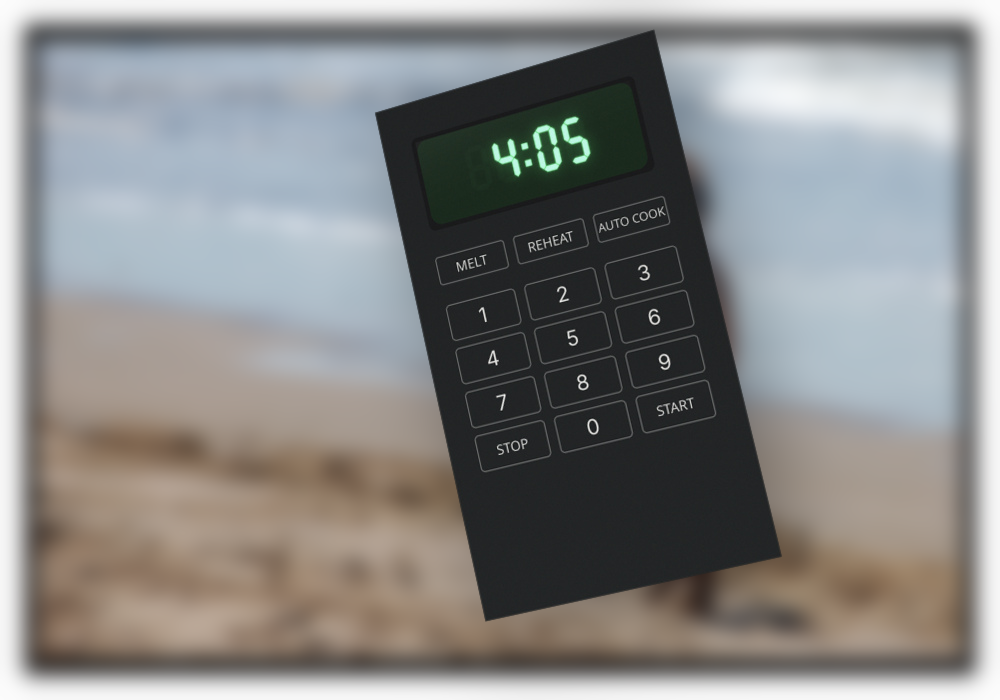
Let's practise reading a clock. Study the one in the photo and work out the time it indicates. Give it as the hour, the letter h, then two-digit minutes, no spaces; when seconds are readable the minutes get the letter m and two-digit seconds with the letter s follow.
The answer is 4h05
